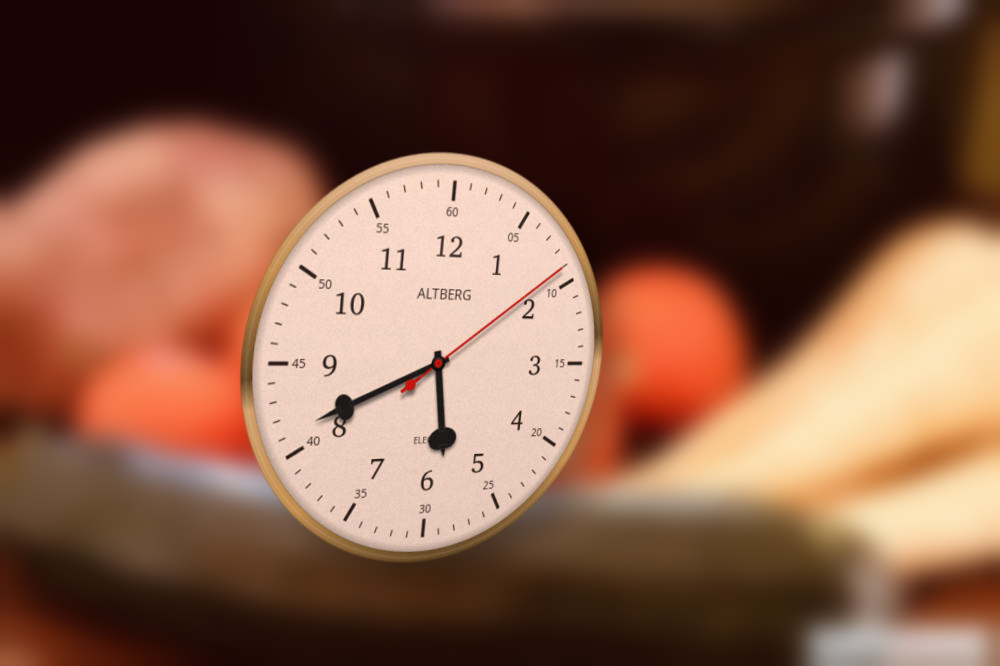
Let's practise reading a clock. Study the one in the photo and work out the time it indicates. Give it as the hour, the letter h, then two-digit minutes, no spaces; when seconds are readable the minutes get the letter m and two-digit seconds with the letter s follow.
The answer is 5h41m09s
